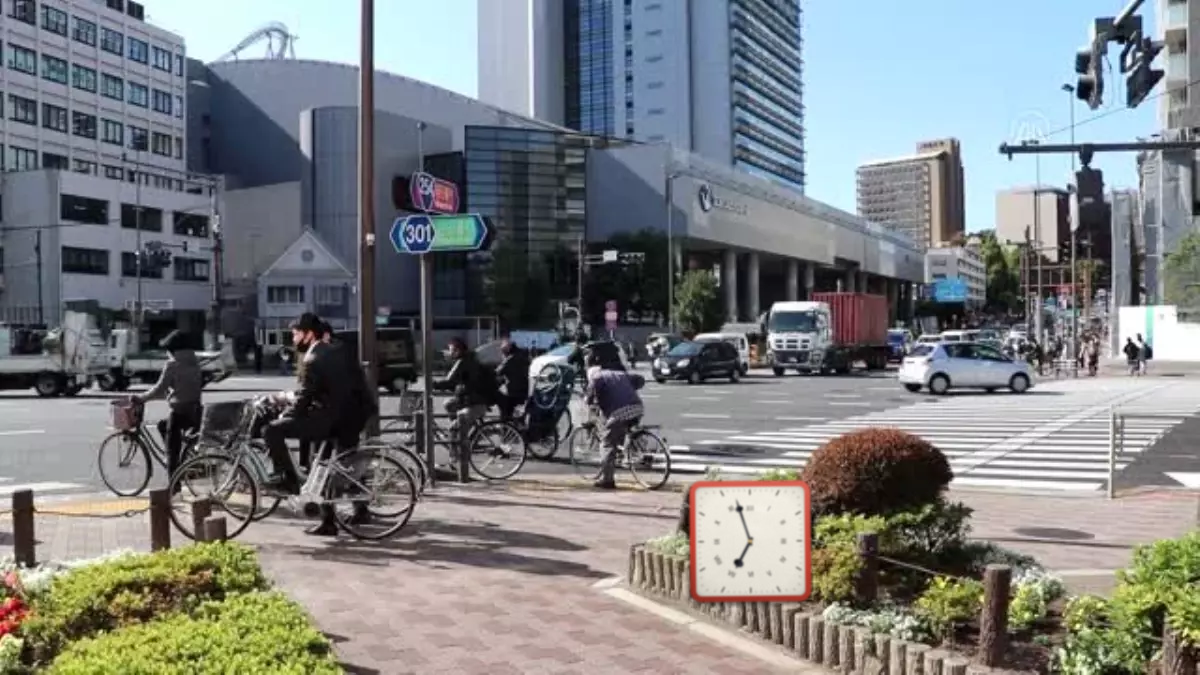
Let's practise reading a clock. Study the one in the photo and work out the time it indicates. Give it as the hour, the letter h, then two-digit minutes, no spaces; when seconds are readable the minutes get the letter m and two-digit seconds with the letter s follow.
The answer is 6h57
